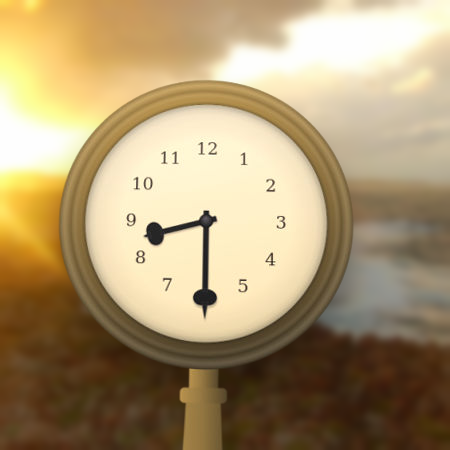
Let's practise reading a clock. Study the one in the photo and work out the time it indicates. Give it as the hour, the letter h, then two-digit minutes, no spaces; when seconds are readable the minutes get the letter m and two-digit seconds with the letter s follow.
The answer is 8h30
